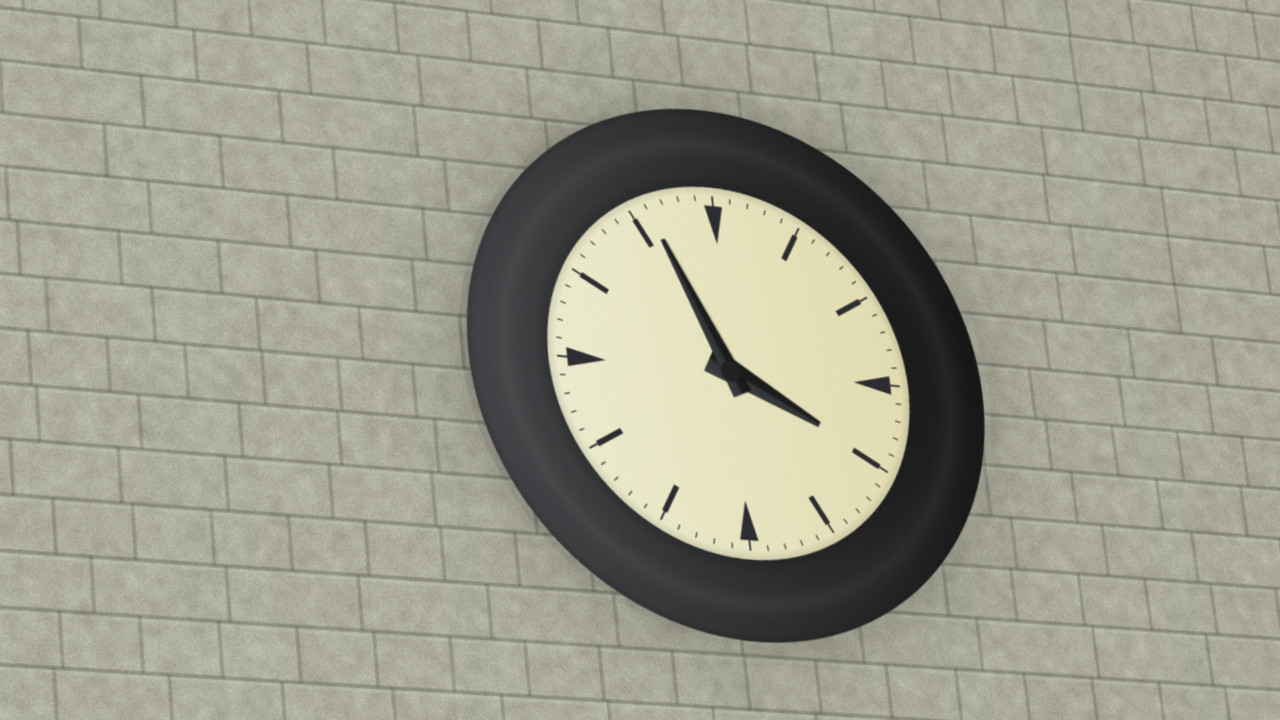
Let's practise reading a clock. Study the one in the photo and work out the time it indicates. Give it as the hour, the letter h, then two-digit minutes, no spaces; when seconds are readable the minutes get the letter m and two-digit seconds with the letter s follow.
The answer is 3h56
